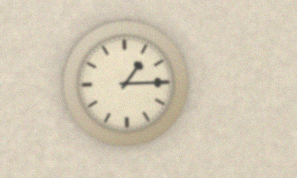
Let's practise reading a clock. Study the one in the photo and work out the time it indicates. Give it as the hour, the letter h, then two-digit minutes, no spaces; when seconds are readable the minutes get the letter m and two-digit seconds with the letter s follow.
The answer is 1h15
